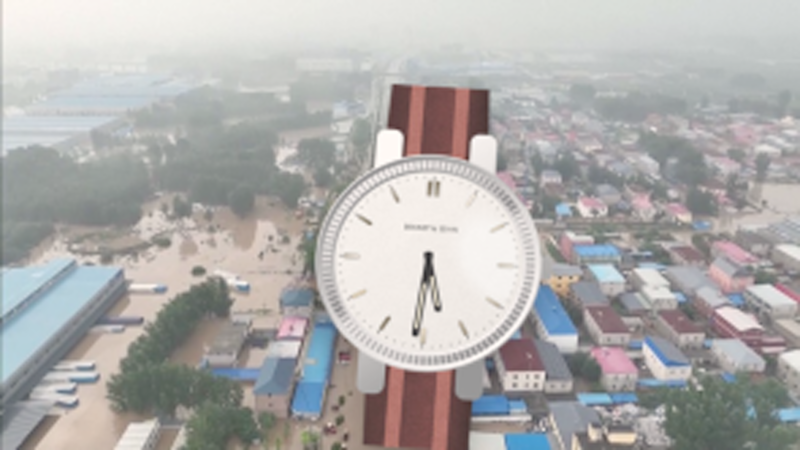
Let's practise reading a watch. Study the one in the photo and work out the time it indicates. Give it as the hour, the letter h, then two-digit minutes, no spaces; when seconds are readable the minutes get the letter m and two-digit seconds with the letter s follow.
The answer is 5h31
